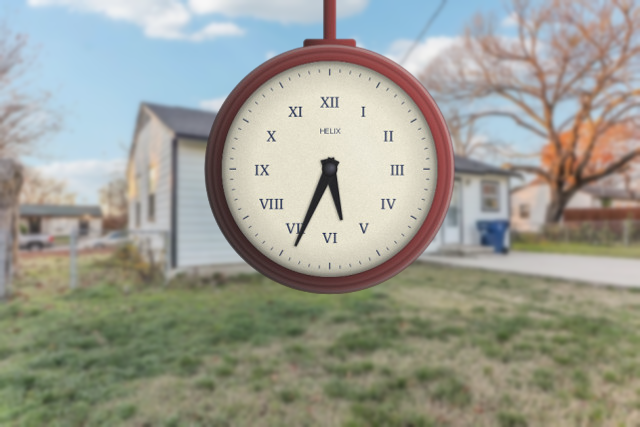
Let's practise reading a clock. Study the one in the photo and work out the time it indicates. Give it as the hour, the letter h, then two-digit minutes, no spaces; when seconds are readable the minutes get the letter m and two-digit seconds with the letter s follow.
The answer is 5h34
